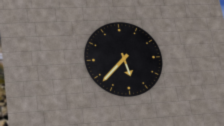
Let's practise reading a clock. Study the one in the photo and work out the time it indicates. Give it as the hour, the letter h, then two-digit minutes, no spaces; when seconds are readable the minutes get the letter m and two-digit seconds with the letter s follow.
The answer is 5h38
